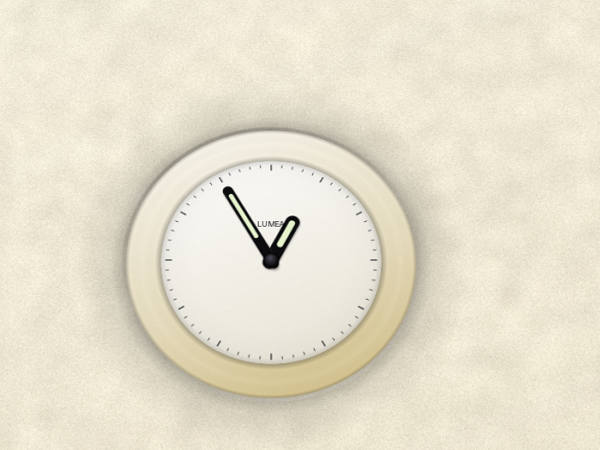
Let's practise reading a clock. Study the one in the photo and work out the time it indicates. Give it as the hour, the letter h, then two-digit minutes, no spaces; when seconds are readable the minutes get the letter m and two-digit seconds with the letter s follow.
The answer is 12h55
